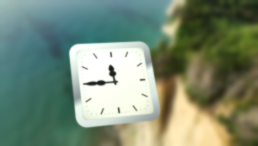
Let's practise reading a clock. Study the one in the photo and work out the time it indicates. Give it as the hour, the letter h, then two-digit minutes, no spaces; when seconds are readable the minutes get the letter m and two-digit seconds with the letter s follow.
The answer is 11h45
